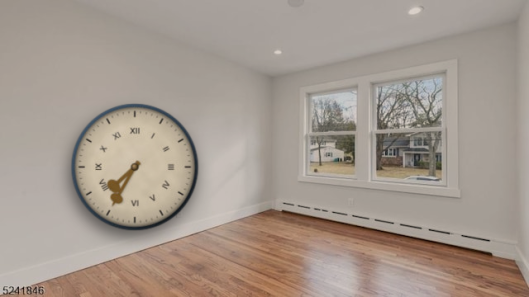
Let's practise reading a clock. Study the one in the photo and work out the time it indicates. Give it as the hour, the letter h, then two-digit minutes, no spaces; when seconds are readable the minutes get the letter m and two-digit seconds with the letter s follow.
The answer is 7h35
